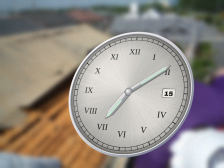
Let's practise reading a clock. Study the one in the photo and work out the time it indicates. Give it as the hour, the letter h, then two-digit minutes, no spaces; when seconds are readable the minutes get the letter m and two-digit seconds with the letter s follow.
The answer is 7h09
